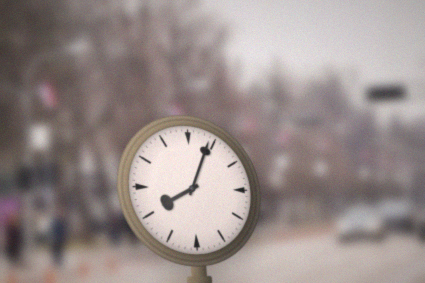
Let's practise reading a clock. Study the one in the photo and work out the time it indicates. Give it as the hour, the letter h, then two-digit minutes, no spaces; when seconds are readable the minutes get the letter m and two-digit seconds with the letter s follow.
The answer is 8h04
